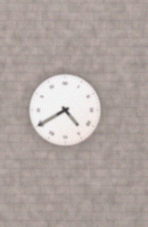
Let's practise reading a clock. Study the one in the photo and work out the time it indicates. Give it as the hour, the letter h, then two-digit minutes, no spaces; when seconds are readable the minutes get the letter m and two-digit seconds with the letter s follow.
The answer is 4h40
